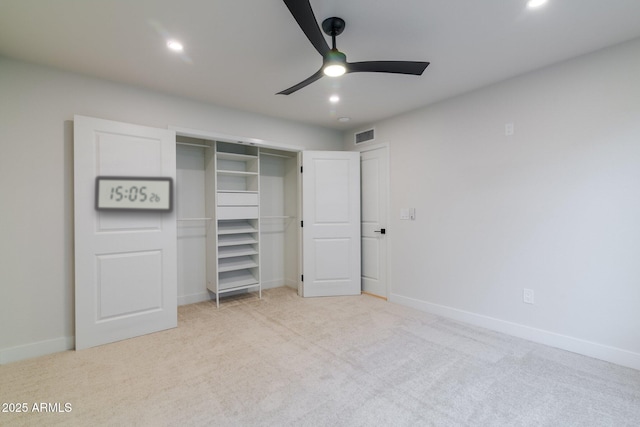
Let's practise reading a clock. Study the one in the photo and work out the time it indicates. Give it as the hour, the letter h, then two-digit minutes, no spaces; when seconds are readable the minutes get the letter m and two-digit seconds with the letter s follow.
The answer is 15h05
